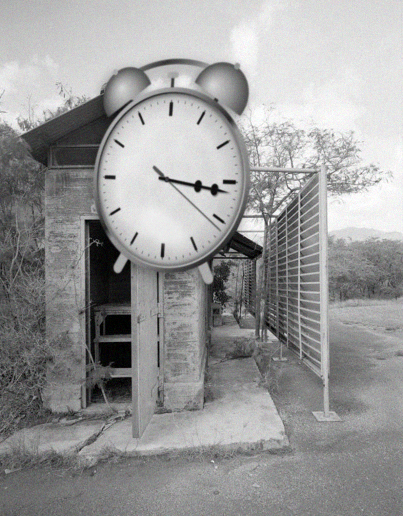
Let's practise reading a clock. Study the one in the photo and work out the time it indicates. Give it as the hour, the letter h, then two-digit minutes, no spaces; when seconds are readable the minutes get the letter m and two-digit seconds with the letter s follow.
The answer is 3h16m21s
